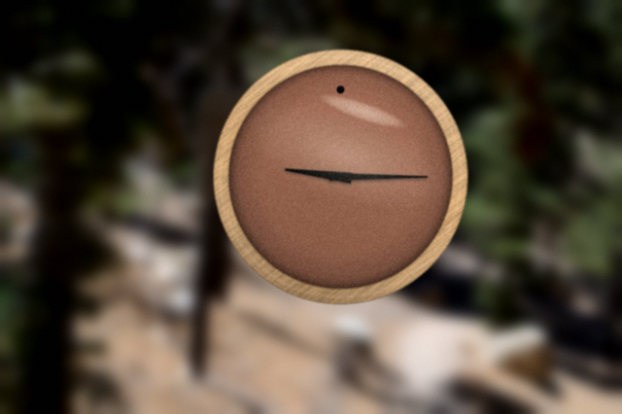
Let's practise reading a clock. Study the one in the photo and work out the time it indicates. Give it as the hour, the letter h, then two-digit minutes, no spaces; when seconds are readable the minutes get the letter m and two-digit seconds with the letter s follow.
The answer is 9h15
